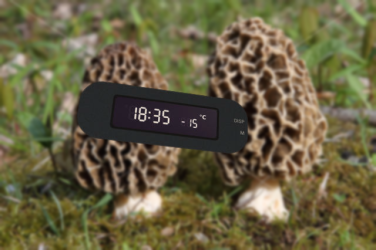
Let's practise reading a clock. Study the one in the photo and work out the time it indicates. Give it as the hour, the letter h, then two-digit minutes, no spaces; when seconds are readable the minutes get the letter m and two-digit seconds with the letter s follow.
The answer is 18h35
